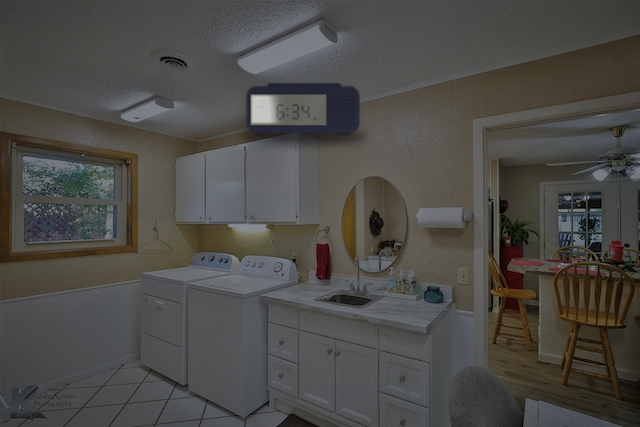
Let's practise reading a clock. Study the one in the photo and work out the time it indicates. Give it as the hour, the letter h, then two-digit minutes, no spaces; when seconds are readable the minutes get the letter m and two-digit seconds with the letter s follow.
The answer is 6h34
